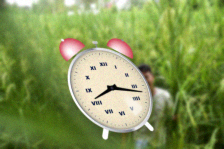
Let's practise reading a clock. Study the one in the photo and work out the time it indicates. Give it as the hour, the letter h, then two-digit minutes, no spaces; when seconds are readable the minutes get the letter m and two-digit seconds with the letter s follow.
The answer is 8h17
